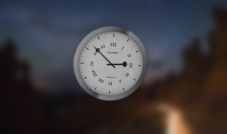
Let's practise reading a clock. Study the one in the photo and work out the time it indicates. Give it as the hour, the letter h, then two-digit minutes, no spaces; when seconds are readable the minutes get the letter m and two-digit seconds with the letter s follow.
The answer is 2h52
